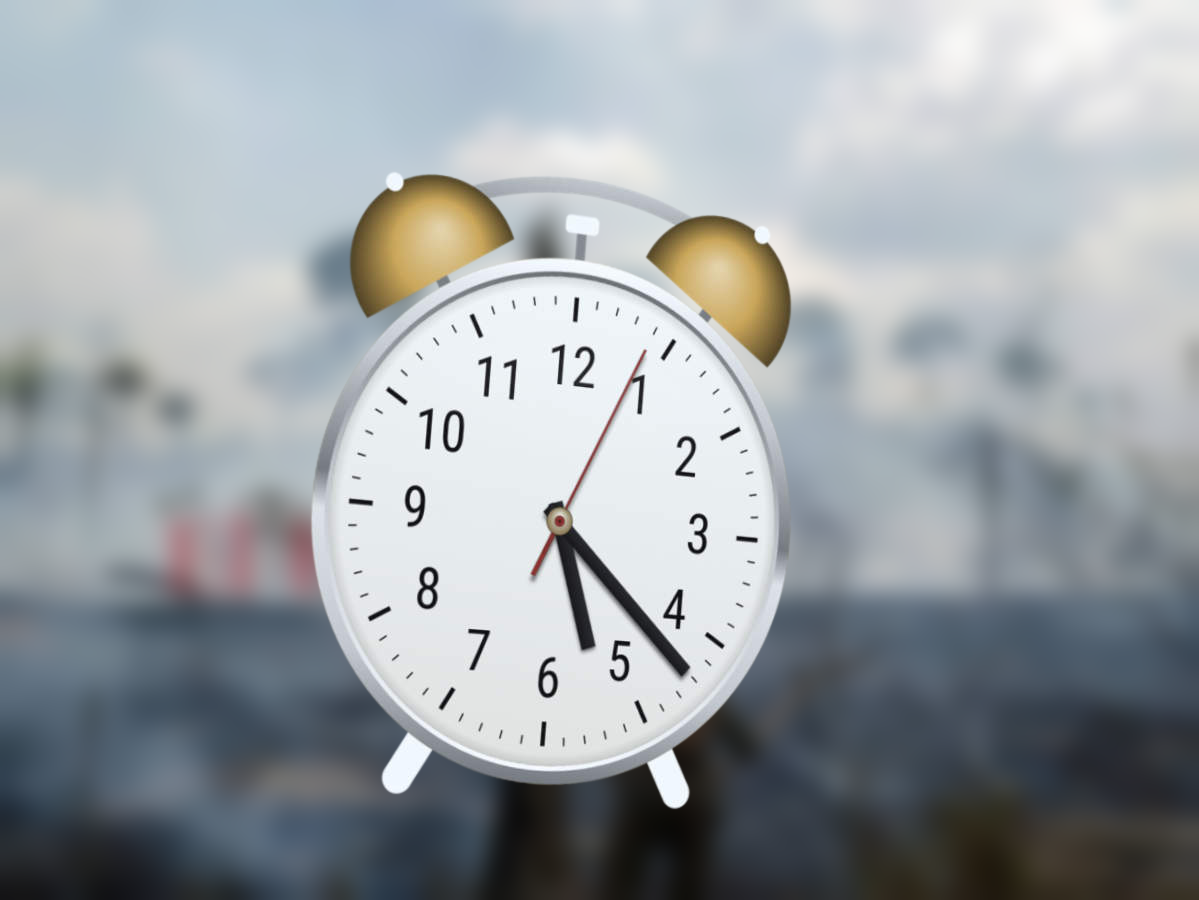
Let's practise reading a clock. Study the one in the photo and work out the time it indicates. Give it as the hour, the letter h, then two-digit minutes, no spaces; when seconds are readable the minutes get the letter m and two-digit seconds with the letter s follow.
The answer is 5h22m04s
